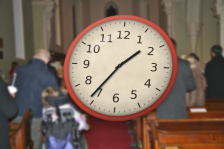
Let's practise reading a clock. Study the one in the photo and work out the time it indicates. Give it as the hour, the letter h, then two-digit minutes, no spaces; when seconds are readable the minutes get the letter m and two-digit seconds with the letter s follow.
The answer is 1h36
